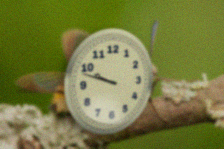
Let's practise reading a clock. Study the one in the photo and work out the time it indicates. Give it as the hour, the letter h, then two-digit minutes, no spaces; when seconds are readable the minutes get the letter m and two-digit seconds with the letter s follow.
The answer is 9h48
